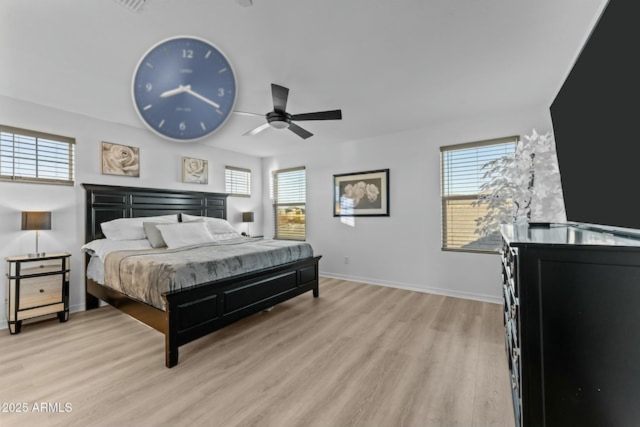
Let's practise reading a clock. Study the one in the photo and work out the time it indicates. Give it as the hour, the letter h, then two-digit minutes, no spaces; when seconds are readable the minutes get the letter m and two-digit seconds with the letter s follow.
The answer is 8h19
